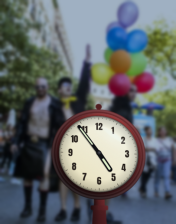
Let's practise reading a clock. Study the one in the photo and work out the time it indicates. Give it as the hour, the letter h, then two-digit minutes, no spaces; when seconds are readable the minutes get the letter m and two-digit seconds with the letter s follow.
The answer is 4h54
